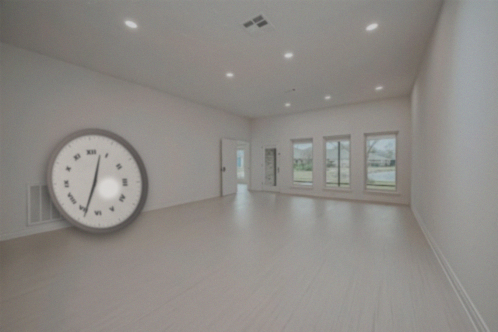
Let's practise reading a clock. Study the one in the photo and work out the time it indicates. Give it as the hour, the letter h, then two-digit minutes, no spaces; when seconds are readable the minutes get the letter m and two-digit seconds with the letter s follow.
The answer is 12h34
